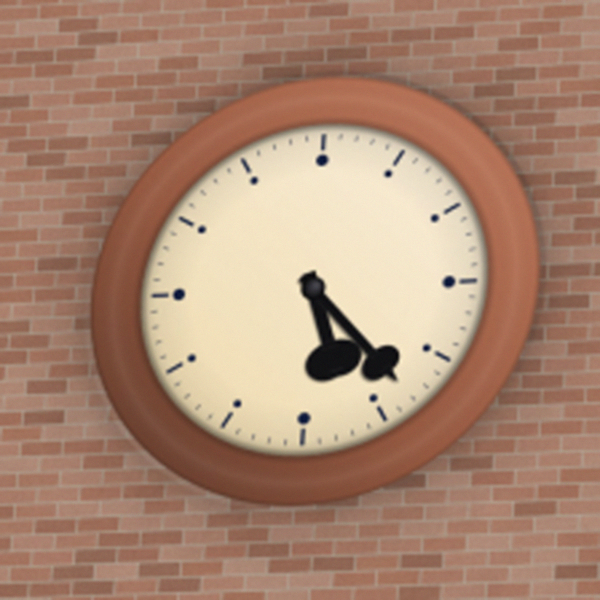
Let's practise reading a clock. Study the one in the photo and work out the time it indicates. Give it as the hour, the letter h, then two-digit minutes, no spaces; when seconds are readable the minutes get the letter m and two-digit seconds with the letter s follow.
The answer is 5h23
